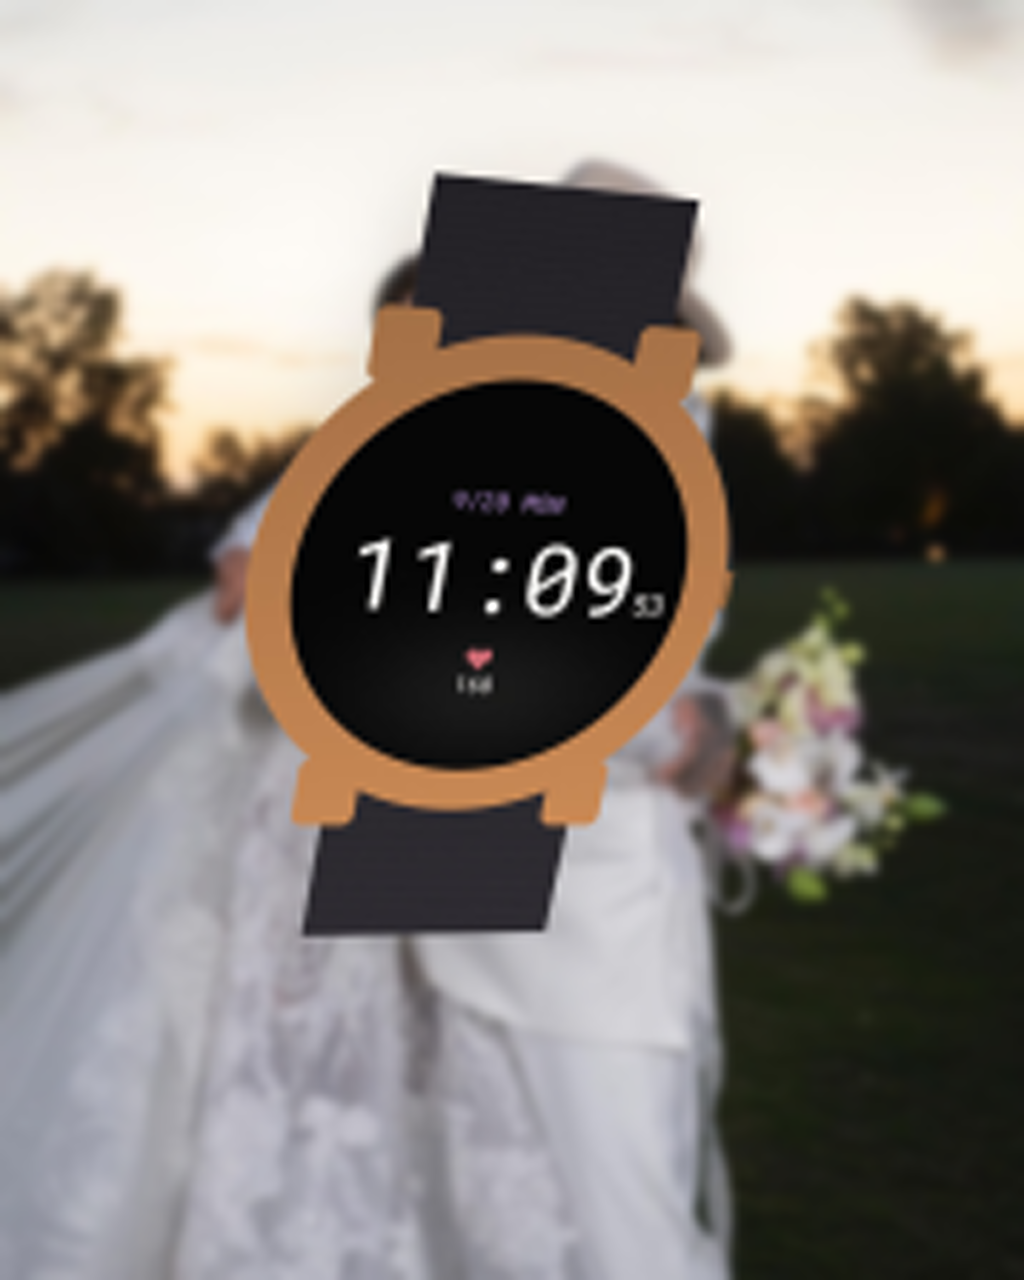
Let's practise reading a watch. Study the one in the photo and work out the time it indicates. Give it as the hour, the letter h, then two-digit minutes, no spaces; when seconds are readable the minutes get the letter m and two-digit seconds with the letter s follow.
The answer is 11h09
